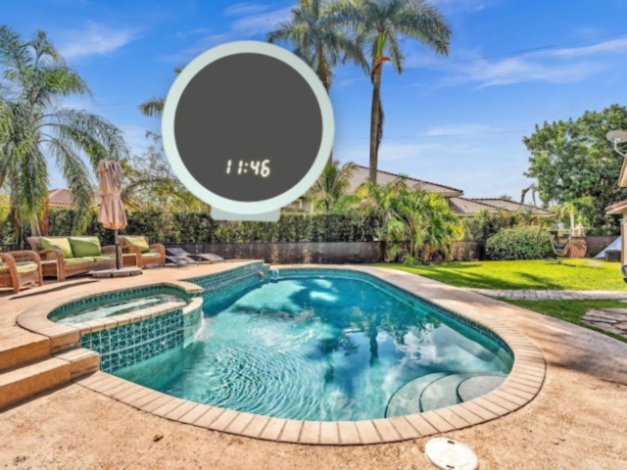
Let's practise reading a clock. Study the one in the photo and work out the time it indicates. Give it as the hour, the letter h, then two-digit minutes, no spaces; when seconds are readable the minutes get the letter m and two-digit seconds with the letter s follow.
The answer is 11h46
